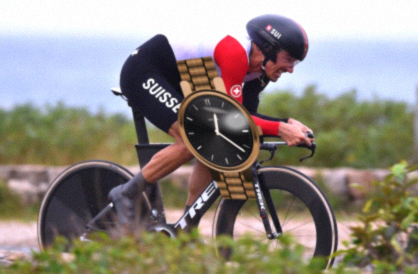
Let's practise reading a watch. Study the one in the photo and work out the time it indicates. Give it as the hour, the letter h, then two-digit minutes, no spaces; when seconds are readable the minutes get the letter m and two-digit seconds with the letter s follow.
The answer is 12h22
